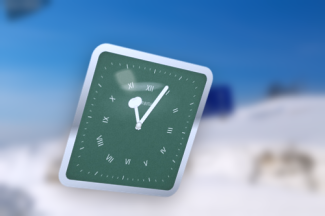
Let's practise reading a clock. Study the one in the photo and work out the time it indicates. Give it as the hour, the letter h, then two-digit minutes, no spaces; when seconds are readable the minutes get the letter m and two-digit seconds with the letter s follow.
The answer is 11h04
